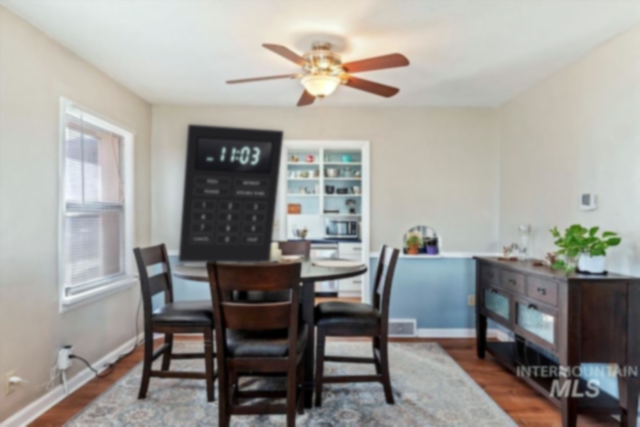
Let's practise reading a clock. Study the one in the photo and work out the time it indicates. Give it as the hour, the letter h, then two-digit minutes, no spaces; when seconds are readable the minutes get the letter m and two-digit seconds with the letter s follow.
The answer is 11h03
